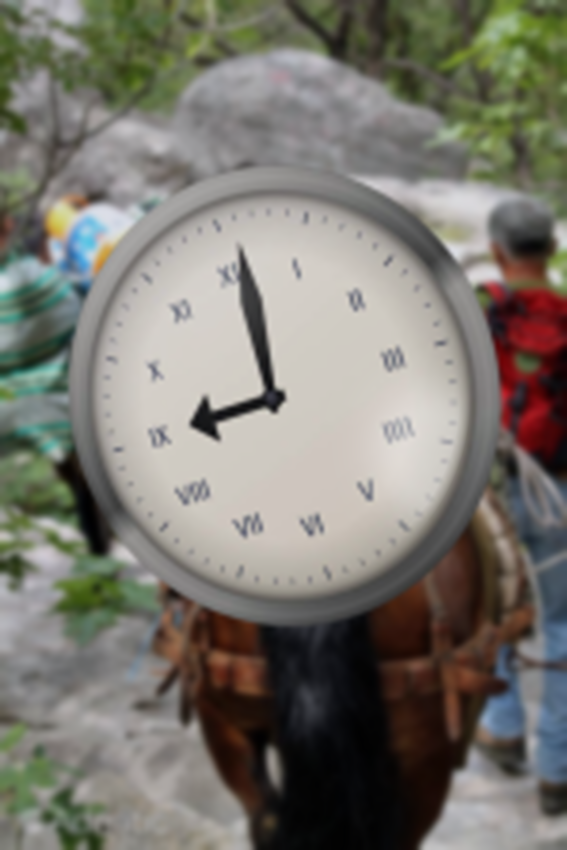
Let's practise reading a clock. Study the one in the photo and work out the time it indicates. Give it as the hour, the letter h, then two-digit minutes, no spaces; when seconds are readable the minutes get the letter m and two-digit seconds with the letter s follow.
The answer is 9h01
